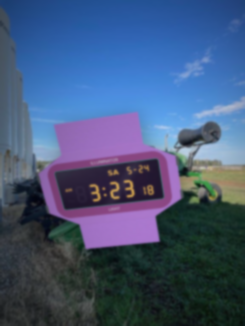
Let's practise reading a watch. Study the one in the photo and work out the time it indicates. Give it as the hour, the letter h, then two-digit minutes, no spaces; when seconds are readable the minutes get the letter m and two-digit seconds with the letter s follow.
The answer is 3h23
